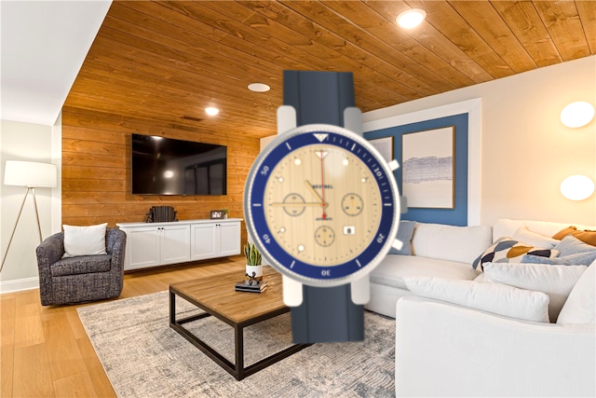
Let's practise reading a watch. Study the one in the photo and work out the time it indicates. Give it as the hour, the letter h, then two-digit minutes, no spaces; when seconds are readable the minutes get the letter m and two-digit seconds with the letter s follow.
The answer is 10h45
